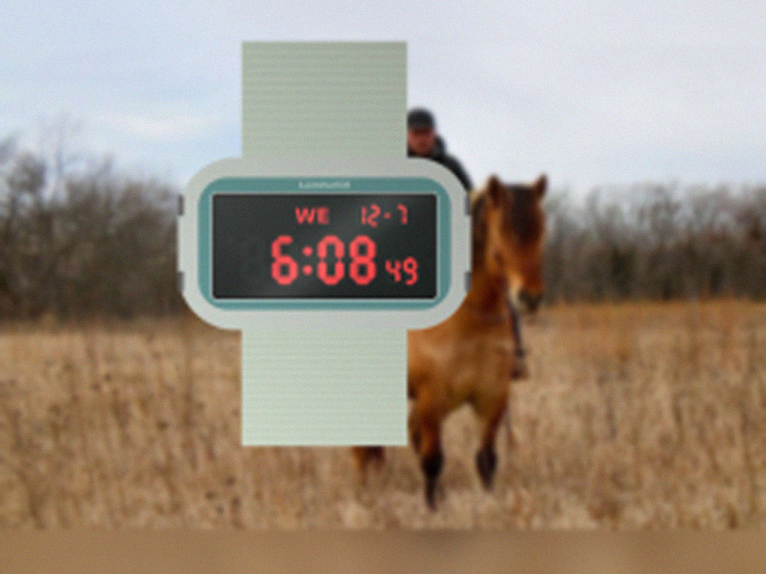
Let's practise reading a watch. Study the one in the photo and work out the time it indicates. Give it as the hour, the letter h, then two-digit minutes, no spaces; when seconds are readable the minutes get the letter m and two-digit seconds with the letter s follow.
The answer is 6h08m49s
